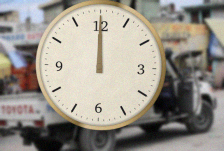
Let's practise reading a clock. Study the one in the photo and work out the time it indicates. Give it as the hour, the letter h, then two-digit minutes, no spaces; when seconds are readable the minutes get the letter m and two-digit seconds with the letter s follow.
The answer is 12h00
